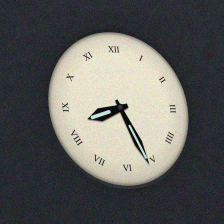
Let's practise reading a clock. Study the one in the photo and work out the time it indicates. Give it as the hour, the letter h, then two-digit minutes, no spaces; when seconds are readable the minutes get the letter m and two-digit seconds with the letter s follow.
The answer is 8h26
